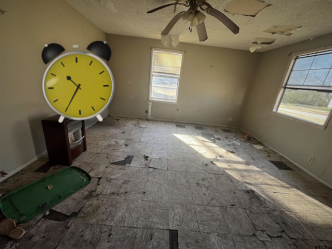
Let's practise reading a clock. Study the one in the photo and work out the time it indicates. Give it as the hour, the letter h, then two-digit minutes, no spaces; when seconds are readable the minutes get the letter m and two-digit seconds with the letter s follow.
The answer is 10h35
